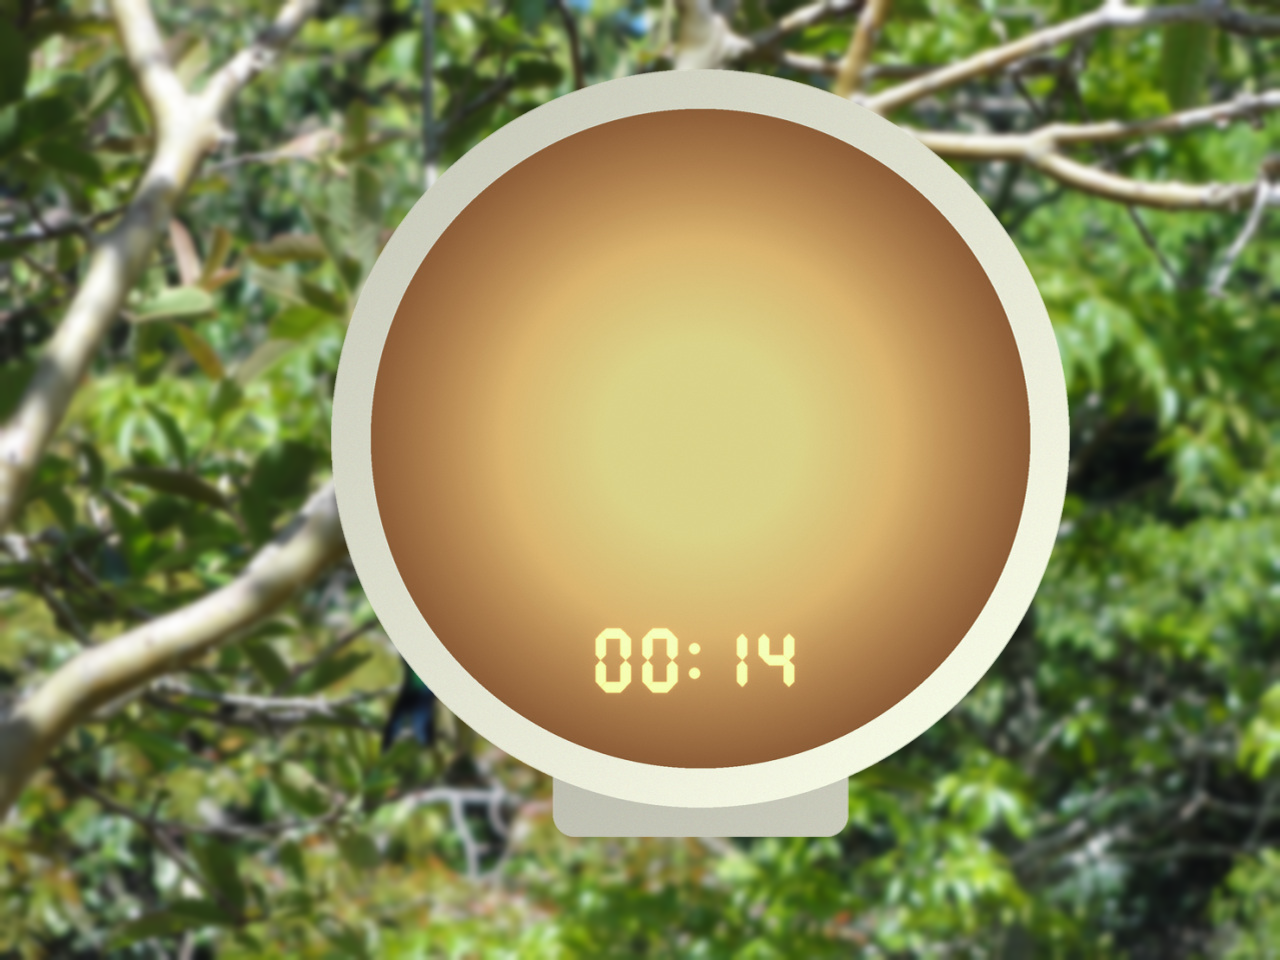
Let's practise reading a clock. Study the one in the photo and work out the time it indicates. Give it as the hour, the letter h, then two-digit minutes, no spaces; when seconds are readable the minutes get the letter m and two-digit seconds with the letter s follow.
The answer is 0h14
